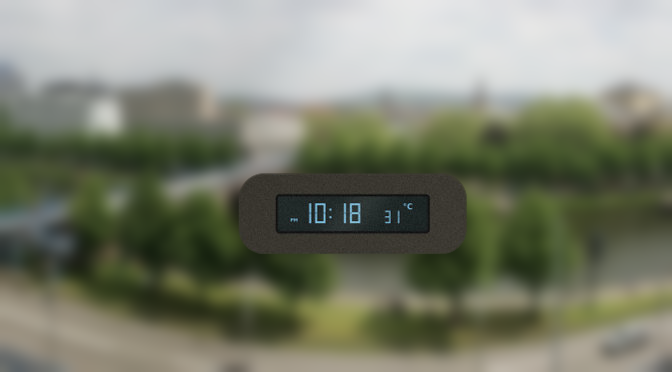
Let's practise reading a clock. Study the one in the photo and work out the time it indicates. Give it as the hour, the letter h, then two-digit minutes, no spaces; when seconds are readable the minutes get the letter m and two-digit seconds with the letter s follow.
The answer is 10h18
